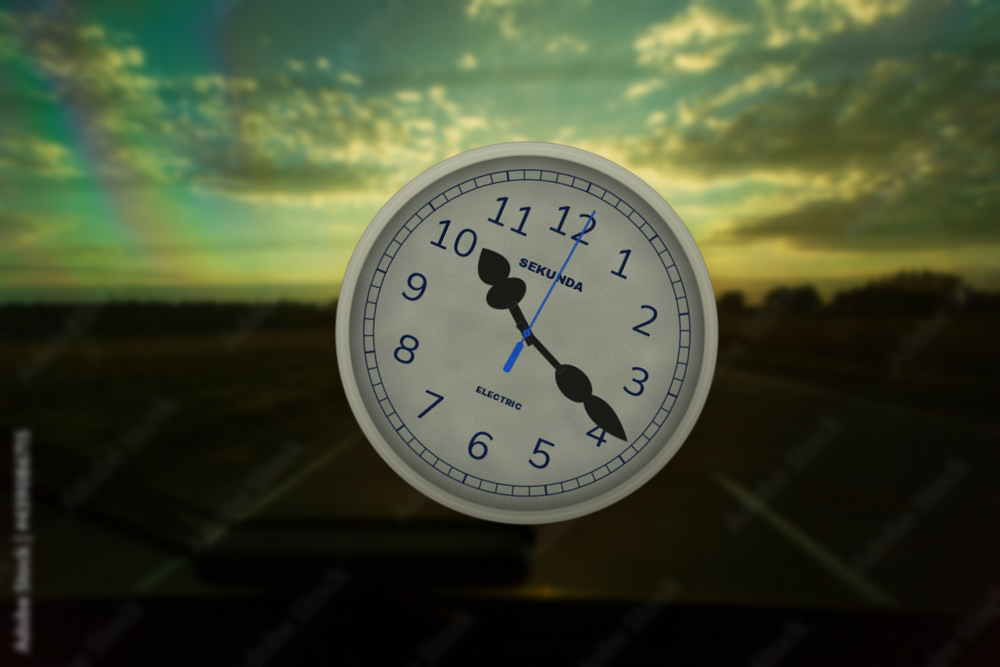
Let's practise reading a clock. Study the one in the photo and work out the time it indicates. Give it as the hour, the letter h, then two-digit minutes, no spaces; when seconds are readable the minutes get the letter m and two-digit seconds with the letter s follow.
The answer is 10h19m01s
